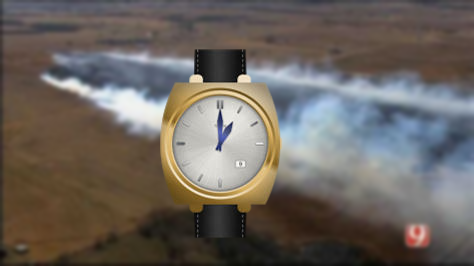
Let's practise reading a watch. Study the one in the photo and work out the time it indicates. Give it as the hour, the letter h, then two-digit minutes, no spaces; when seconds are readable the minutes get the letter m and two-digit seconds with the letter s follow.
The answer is 1h00
